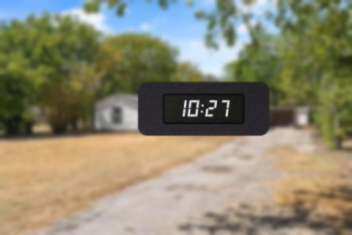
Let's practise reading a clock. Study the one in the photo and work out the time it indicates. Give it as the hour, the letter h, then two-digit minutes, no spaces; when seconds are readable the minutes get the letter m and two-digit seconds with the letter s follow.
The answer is 10h27
